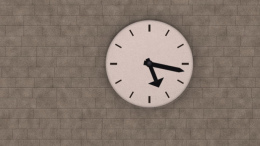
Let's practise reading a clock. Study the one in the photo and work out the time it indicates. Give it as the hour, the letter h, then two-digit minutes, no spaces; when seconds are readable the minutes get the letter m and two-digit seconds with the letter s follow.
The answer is 5h17
